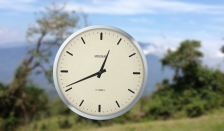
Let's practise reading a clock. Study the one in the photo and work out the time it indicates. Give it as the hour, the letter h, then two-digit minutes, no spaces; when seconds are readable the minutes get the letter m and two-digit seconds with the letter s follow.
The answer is 12h41
